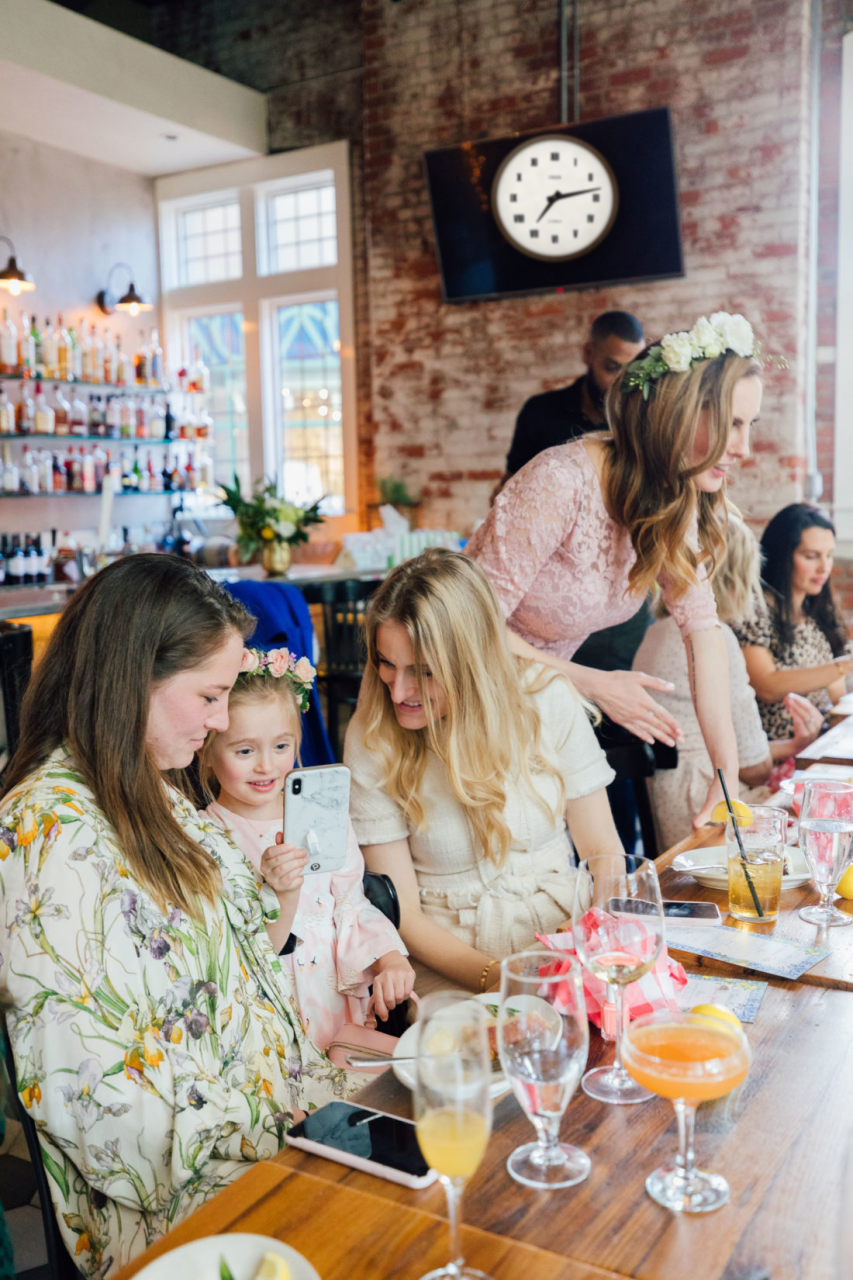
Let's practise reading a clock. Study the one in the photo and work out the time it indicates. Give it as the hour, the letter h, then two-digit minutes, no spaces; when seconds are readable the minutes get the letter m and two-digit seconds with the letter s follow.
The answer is 7h13
